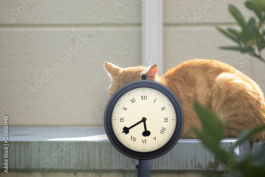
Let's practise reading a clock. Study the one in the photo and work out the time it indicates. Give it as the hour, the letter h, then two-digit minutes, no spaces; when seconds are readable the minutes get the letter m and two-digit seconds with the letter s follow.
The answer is 5h40
